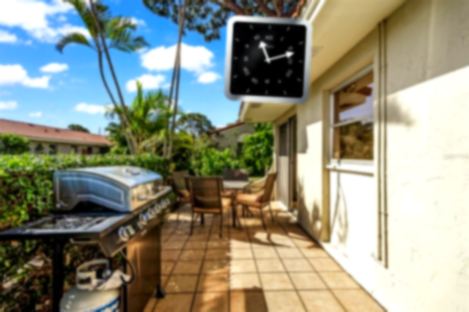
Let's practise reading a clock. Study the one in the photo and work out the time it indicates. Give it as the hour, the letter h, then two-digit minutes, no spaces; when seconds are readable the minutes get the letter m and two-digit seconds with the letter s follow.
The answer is 11h12
